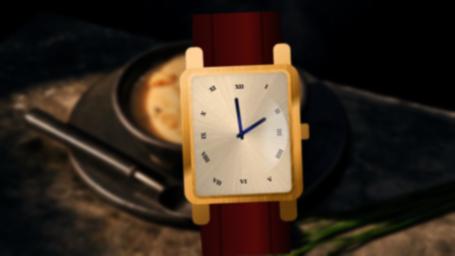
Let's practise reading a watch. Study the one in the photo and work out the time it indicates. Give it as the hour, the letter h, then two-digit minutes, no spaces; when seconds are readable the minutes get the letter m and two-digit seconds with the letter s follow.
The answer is 1h59
